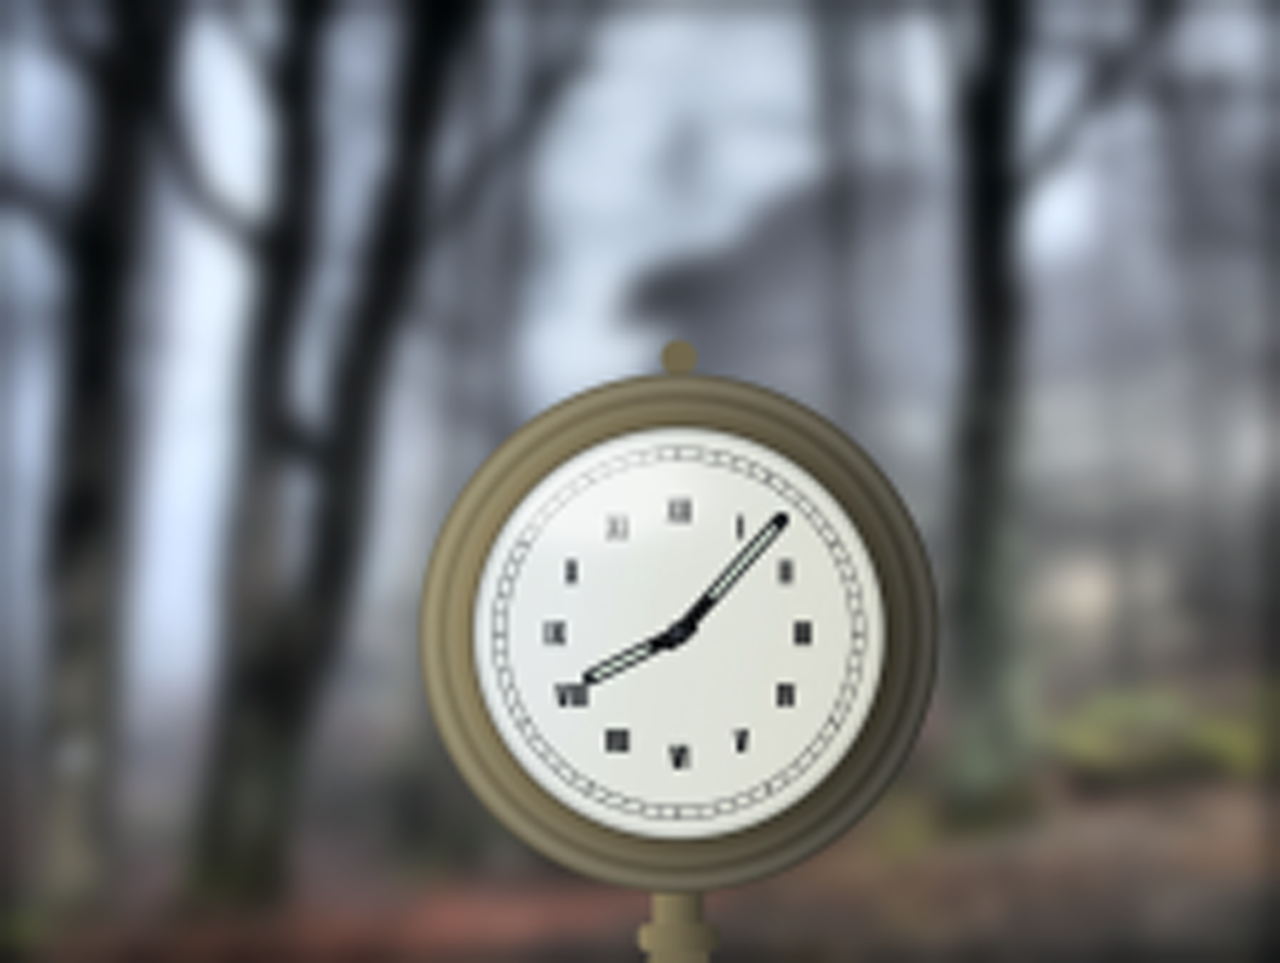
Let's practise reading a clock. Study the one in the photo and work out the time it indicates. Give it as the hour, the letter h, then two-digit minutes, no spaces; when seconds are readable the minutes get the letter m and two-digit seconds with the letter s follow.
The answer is 8h07
